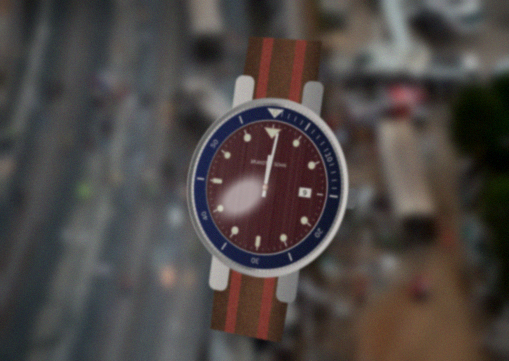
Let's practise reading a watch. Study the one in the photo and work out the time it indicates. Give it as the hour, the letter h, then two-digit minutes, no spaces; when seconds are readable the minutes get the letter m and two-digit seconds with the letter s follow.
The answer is 12h01
